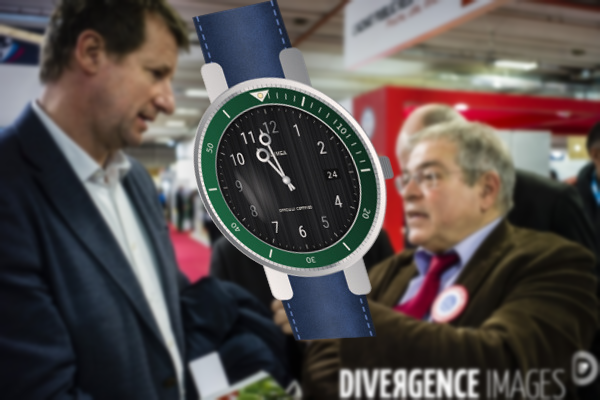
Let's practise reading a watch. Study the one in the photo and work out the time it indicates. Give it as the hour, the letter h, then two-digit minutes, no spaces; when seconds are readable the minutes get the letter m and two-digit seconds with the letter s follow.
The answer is 10h58
